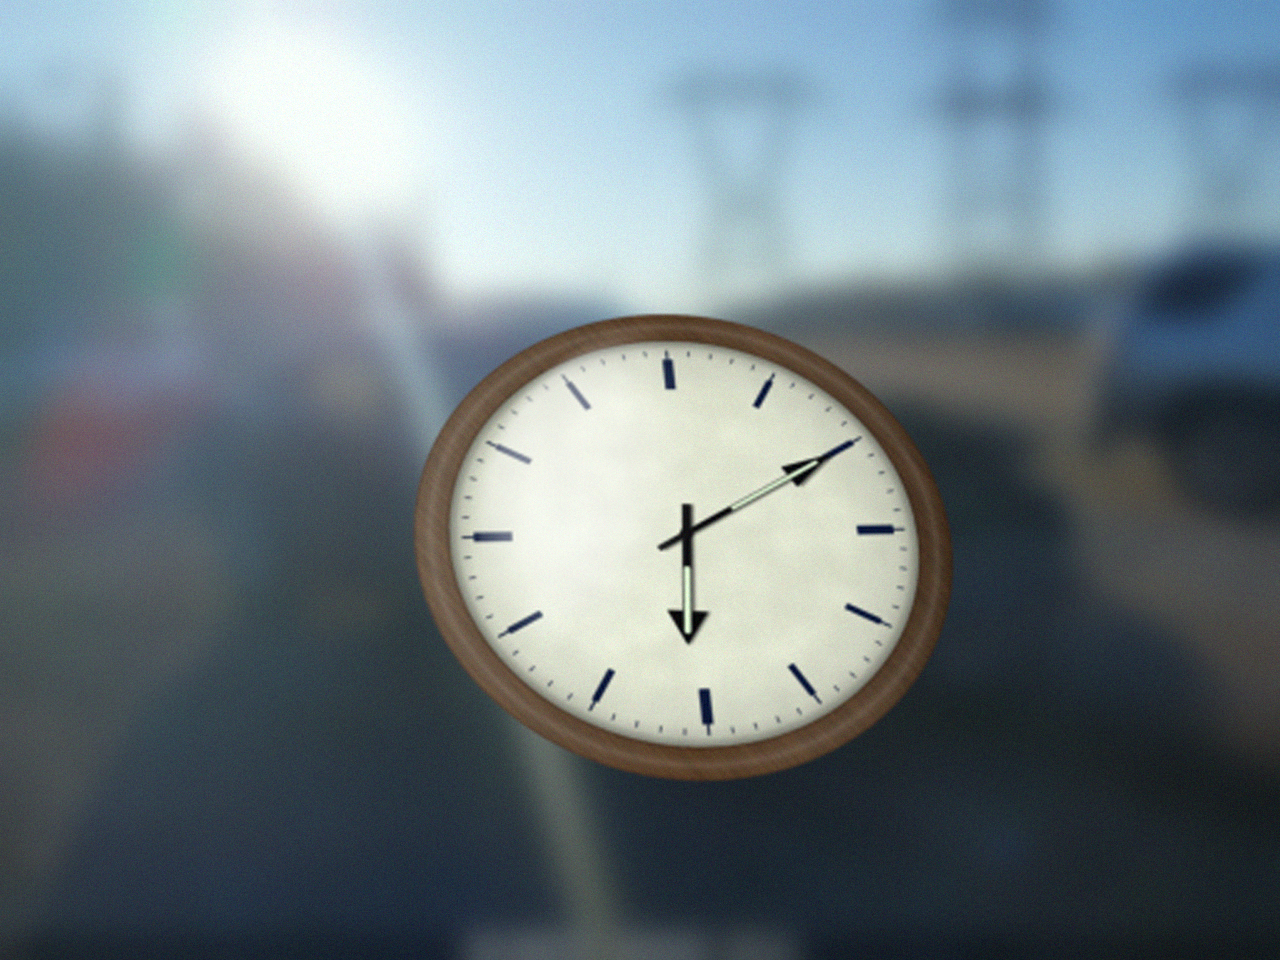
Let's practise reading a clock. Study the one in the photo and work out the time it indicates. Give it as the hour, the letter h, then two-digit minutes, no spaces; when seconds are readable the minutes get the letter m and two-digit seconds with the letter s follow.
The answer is 6h10
